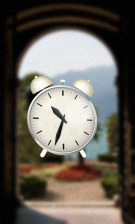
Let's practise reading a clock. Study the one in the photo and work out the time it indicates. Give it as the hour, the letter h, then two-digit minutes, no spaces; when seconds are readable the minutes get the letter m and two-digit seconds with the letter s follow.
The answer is 10h33
